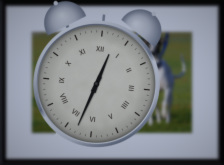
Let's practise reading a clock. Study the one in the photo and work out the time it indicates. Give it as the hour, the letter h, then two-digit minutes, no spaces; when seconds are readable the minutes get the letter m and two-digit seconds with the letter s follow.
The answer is 12h33
